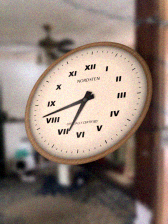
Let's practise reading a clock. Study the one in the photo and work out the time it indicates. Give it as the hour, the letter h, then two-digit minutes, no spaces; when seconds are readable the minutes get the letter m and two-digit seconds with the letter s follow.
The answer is 6h42
